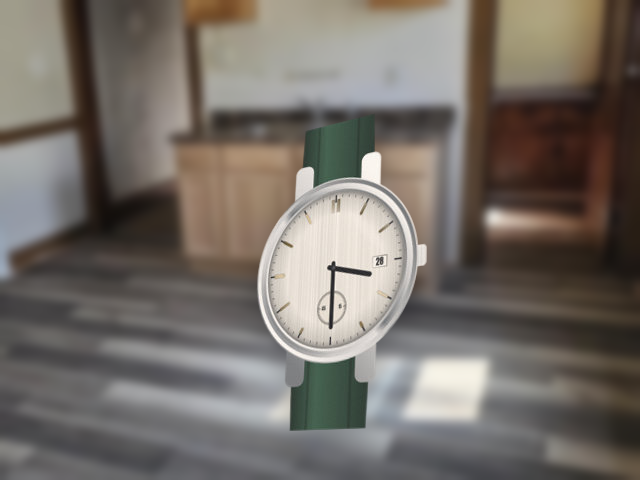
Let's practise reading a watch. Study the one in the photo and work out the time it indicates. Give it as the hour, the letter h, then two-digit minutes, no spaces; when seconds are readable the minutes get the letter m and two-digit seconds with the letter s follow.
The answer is 3h30
